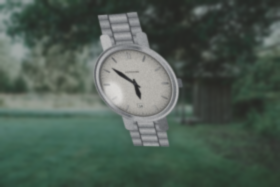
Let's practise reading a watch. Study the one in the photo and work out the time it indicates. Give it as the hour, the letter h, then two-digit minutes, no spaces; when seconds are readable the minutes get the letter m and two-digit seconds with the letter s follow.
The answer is 5h52
